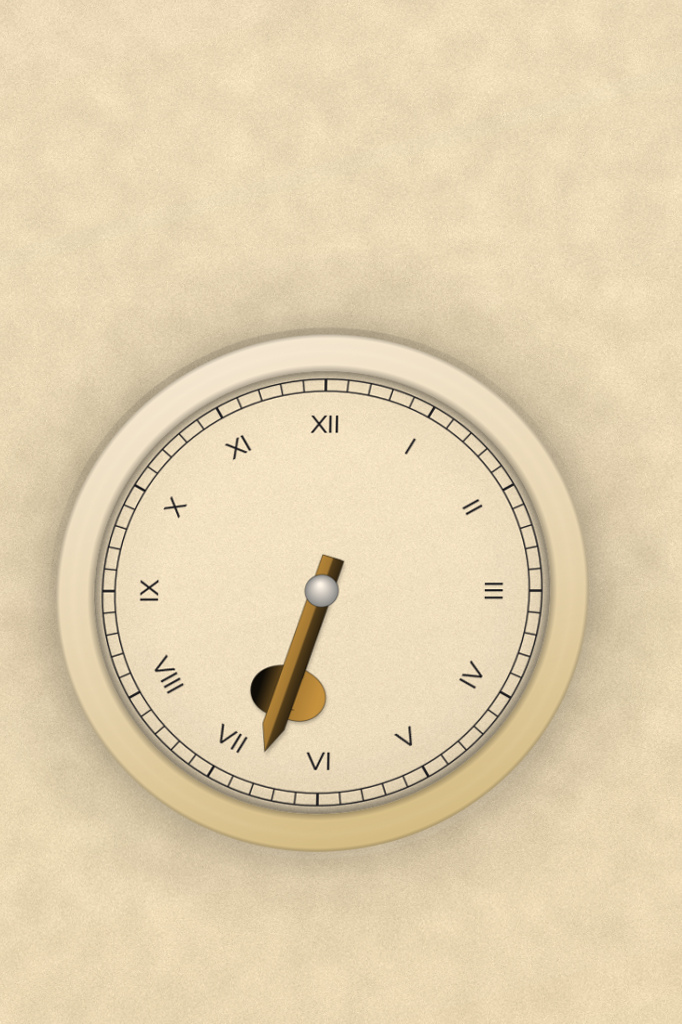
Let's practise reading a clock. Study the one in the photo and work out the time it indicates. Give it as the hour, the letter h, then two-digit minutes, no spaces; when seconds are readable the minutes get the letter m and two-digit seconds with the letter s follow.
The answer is 6h33
